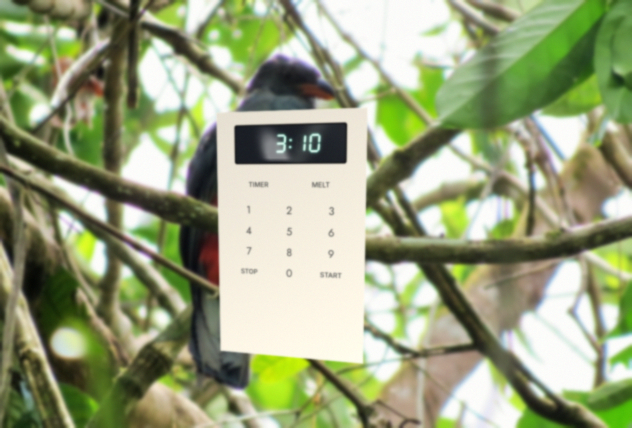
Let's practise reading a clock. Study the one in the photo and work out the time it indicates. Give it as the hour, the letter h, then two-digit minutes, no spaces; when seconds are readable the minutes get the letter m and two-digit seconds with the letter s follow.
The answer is 3h10
